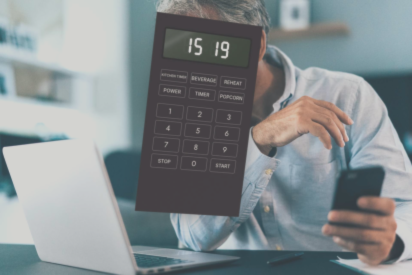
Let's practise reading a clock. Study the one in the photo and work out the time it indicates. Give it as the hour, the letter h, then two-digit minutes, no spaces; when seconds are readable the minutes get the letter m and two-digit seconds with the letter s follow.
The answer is 15h19
